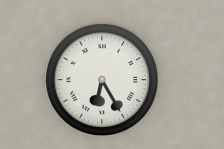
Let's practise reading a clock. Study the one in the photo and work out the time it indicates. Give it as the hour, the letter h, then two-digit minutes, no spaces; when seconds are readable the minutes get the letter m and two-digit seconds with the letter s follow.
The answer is 6h25
